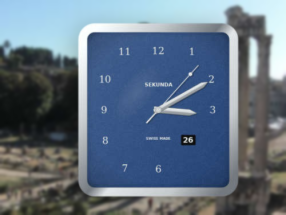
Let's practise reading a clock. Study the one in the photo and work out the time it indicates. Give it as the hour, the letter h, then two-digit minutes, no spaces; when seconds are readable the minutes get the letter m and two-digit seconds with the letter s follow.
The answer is 3h10m07s
